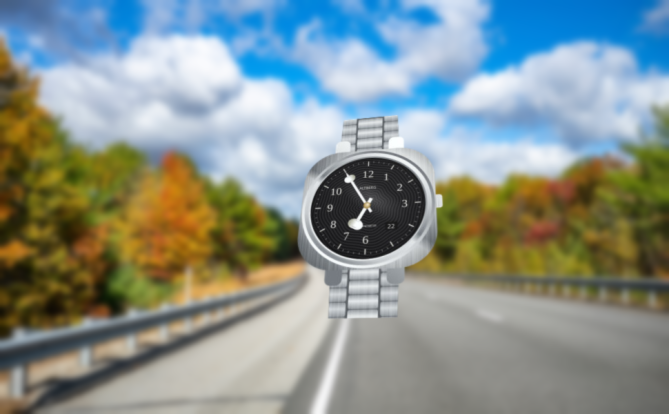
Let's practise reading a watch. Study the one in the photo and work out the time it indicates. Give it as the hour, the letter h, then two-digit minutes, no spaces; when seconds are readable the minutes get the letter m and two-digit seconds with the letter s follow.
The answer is 6h55
